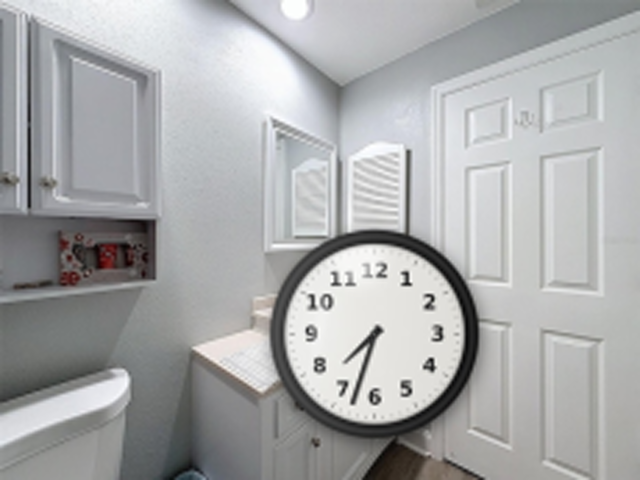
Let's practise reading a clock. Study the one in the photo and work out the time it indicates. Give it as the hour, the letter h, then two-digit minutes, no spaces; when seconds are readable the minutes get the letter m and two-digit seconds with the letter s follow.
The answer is 7h33
